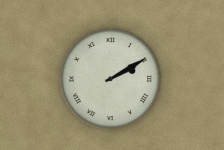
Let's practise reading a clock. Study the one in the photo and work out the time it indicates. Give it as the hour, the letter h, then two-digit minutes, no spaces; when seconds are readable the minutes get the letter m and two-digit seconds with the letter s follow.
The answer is 2h10
